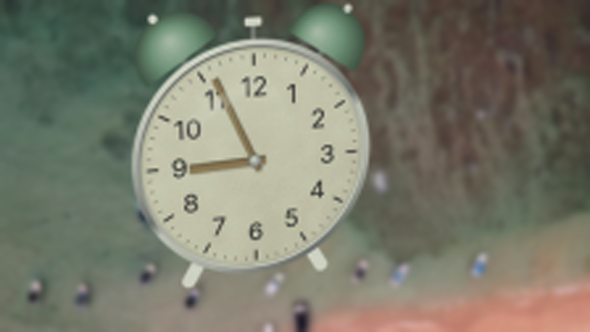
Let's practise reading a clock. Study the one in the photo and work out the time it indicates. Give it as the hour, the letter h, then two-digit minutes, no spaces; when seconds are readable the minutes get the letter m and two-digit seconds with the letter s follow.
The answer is 8h56
